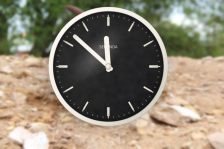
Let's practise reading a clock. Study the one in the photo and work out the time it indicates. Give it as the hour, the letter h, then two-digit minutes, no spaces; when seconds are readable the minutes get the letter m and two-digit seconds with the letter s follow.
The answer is 11h52
